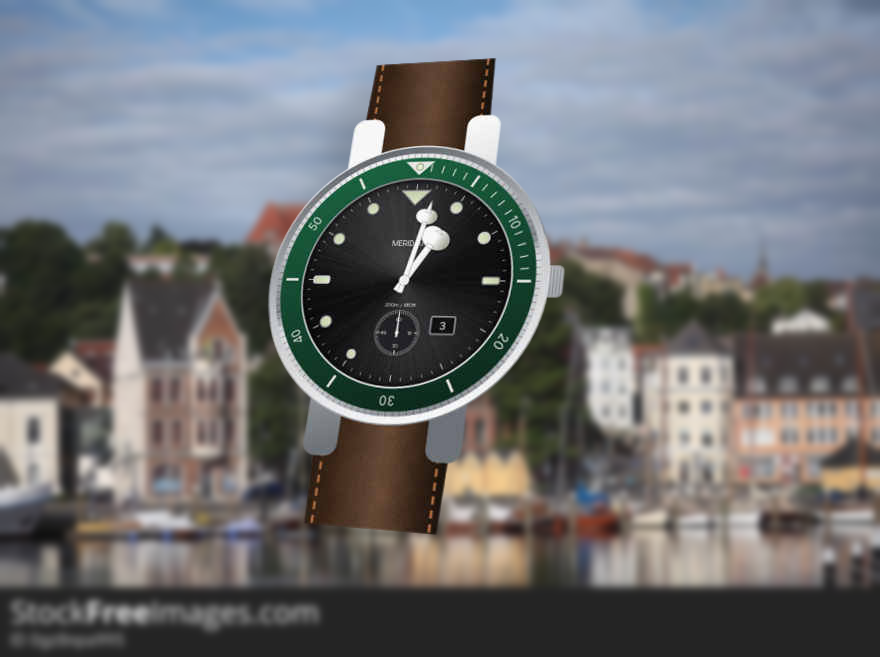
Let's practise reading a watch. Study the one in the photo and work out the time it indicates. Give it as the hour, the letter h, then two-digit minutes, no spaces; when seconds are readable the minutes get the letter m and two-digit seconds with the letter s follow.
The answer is 1h02
